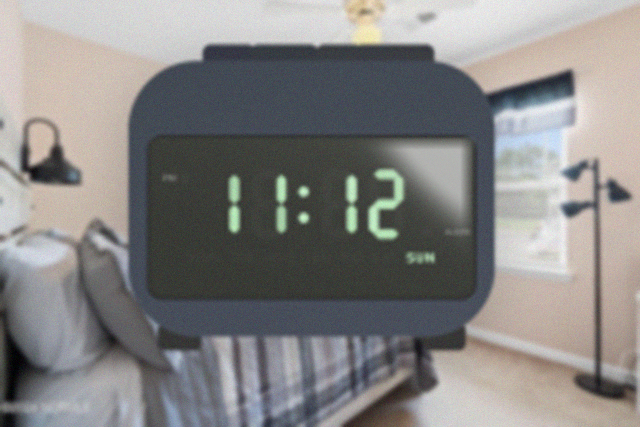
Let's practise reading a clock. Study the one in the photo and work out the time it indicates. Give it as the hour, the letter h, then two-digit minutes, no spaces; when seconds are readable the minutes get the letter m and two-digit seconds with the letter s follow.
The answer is 11h12
